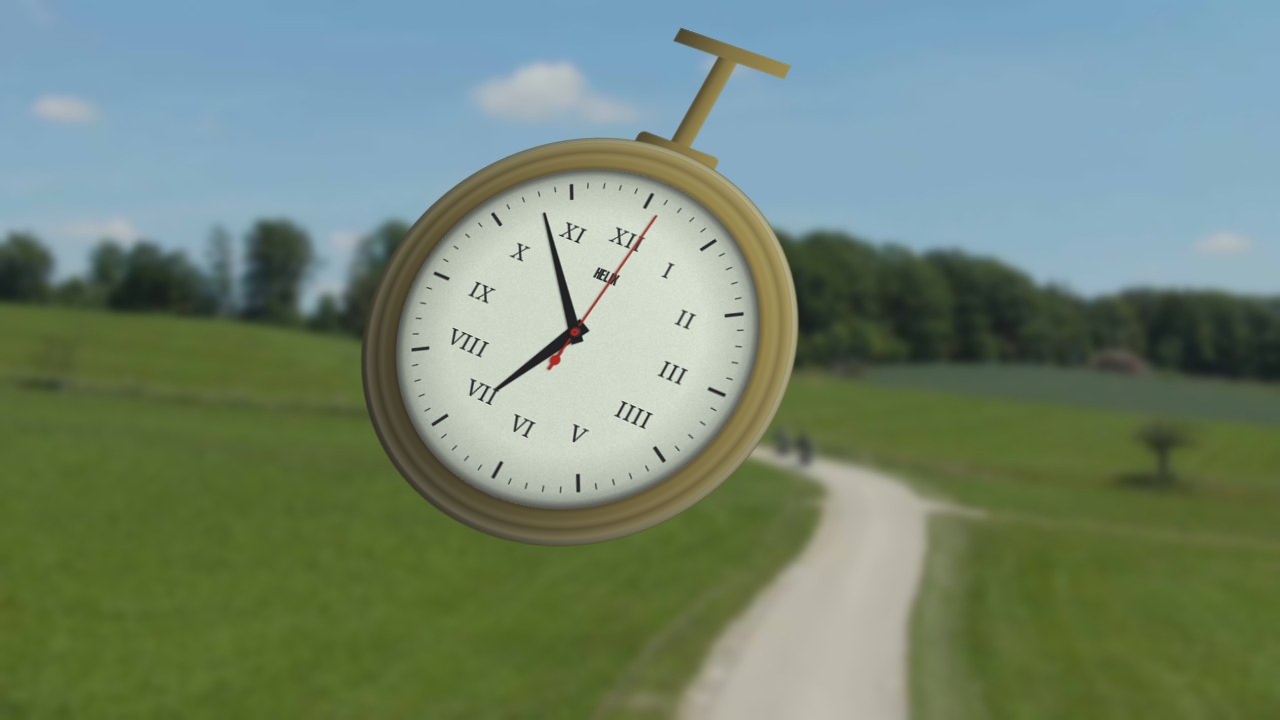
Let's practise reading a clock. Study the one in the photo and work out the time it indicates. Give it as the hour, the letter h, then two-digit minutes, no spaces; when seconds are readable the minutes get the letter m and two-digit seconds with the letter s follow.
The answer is 6h53m01s
